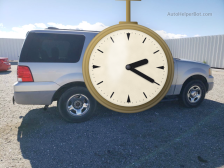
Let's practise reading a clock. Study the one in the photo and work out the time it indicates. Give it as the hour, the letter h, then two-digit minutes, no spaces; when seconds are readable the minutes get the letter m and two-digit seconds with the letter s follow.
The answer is 2h20
